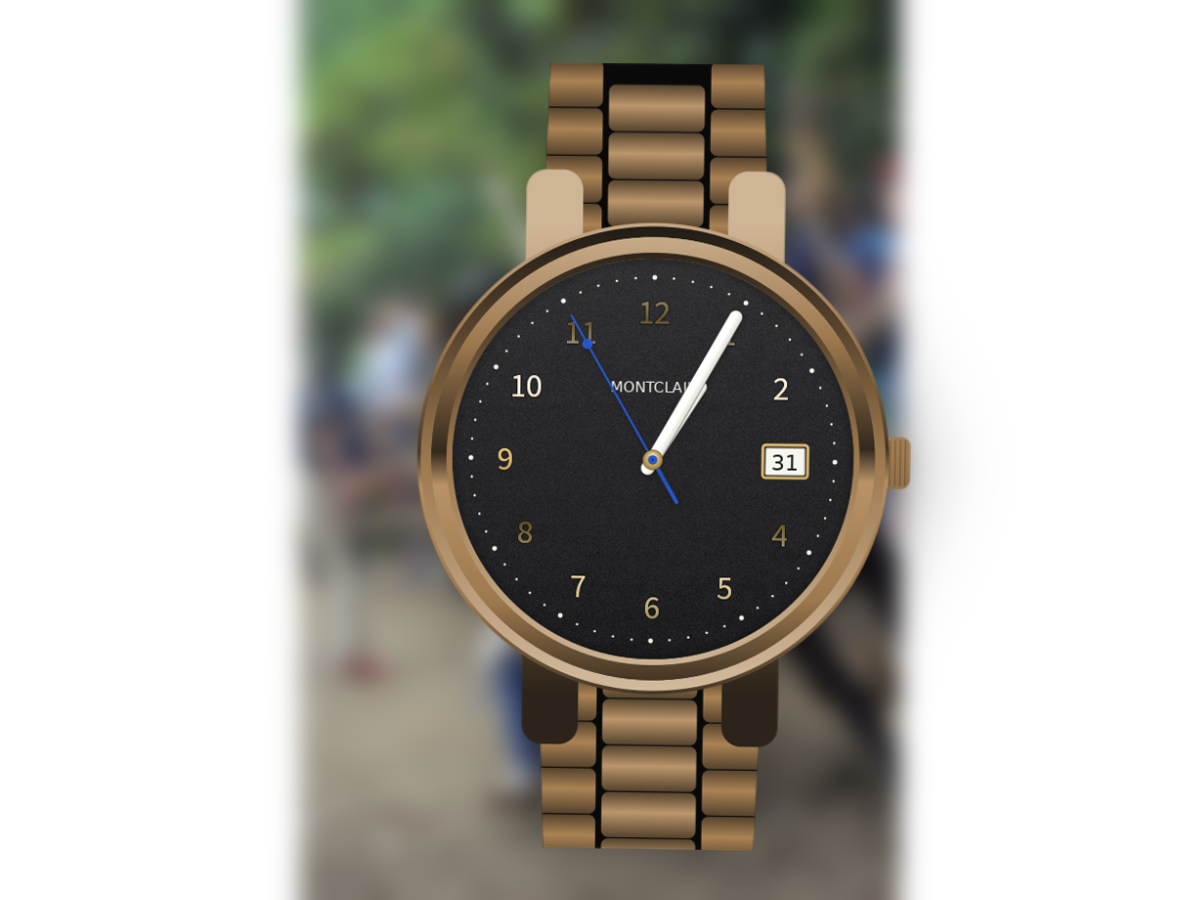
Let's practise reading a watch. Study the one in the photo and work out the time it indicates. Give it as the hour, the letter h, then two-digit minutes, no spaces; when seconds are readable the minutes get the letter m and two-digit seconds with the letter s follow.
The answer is 1h04m55s
